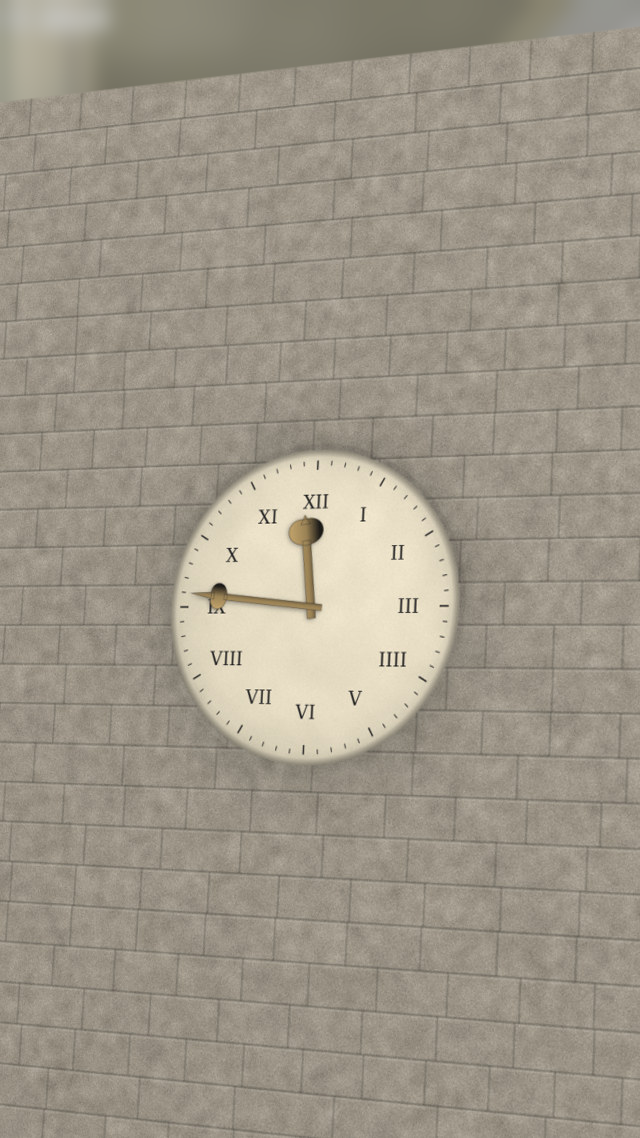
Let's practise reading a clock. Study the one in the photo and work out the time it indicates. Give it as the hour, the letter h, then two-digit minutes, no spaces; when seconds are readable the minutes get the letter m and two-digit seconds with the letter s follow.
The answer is 11h46
